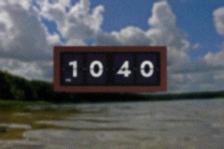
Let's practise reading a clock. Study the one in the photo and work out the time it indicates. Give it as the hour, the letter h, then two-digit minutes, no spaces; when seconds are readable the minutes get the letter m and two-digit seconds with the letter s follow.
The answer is 10h40
